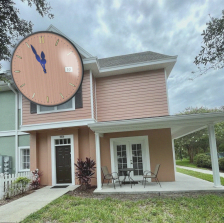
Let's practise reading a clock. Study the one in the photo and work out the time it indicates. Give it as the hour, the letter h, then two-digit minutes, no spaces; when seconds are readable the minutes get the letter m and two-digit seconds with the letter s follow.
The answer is 11h56
